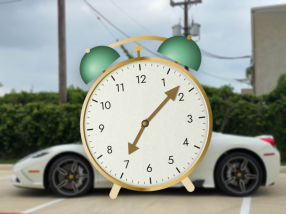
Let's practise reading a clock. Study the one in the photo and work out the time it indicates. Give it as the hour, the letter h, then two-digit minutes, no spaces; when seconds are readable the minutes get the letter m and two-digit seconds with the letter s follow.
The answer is 7h08
